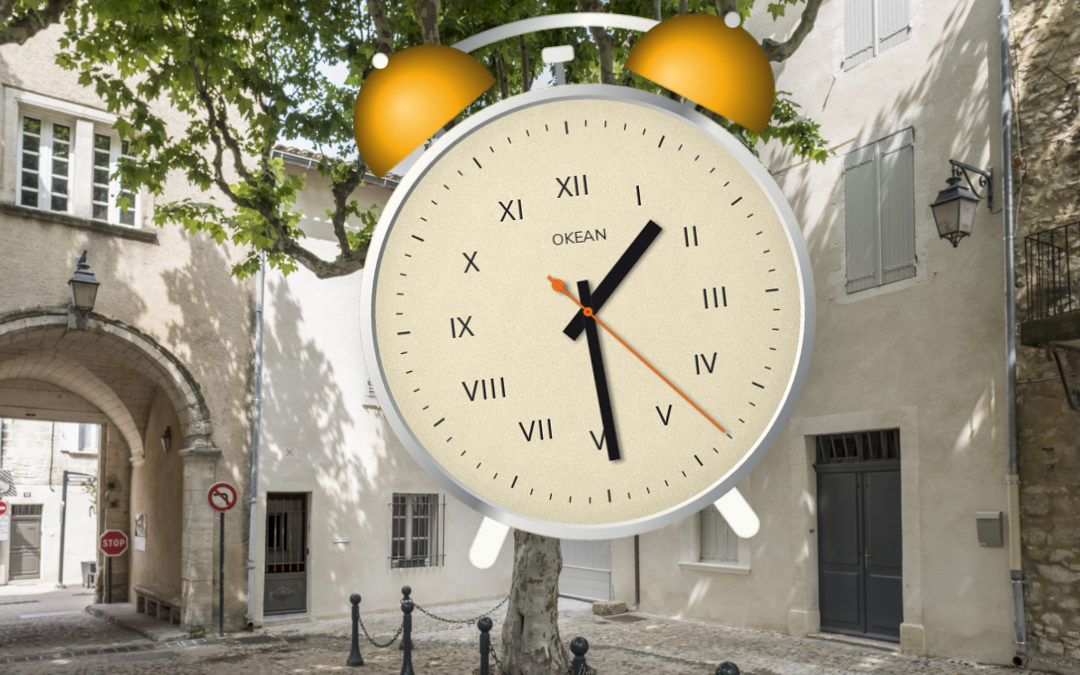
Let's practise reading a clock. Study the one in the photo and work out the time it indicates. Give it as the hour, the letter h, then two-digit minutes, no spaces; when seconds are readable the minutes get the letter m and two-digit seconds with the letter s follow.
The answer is 1h29m23s
